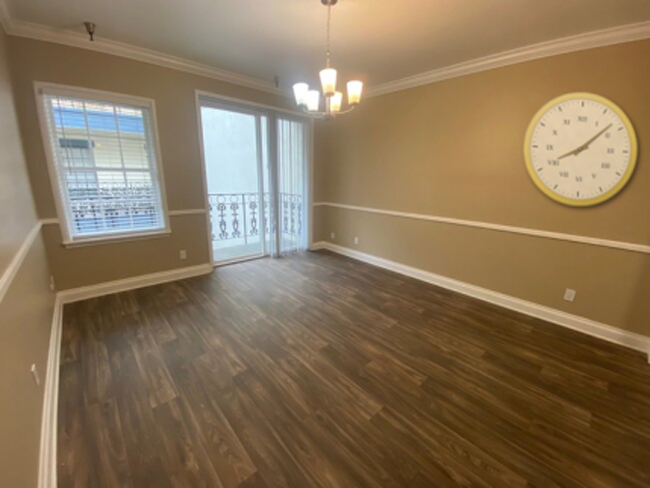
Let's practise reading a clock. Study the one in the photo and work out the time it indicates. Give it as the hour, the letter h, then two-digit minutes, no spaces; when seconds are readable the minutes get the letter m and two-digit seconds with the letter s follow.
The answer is 8h08
